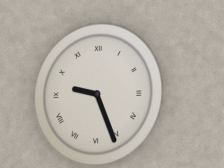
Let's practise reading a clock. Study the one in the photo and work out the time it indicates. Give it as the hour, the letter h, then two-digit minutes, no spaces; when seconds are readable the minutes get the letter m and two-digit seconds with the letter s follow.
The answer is 9h26
